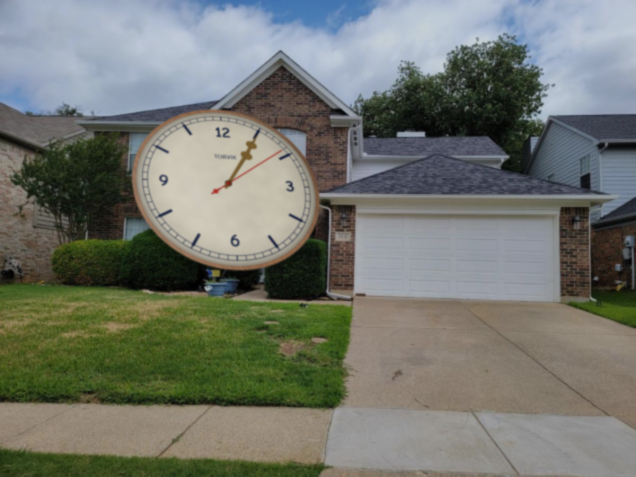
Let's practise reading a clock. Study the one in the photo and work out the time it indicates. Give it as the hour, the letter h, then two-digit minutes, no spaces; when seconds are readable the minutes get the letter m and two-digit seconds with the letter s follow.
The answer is 1h05m09s
